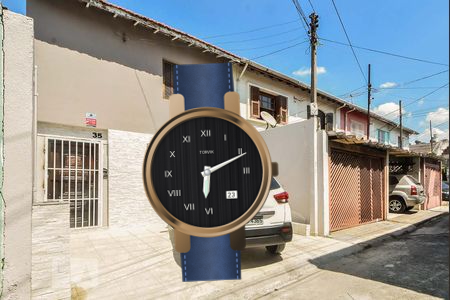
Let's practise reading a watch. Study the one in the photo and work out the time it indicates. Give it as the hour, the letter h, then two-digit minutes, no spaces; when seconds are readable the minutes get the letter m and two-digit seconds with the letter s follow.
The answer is 6h11
